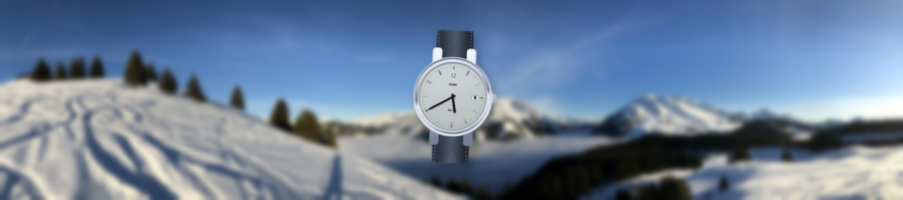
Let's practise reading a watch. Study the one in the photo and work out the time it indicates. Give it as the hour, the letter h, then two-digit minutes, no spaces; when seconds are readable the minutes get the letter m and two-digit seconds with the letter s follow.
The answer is 5h40
